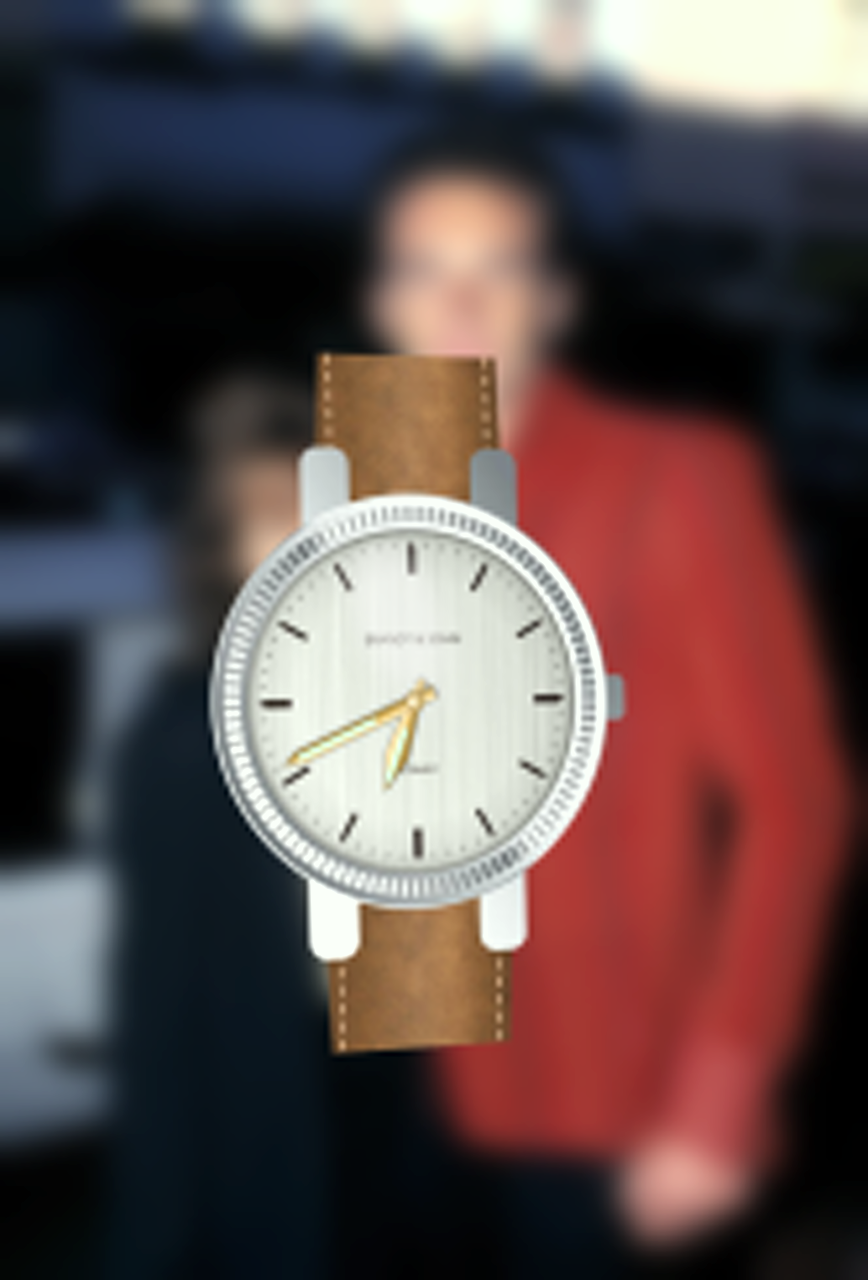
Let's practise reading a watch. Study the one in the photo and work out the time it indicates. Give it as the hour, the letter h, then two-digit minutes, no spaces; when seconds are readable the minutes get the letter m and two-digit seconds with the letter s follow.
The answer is 6h41
